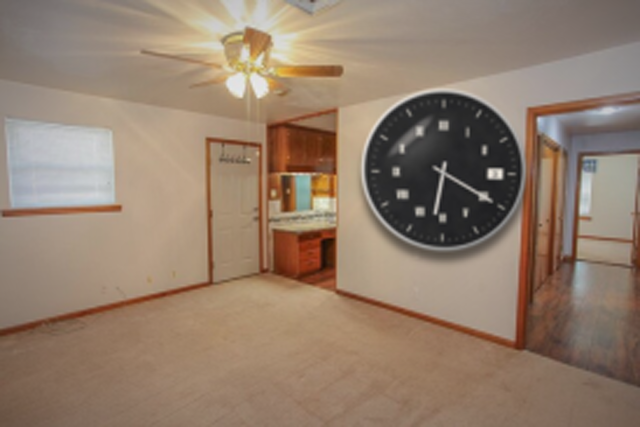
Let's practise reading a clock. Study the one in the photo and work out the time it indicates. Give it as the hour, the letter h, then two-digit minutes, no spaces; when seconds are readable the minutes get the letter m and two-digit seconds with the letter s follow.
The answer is 6h20
